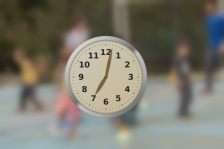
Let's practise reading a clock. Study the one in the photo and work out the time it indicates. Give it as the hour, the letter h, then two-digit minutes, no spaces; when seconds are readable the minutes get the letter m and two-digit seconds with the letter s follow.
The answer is 7h02
